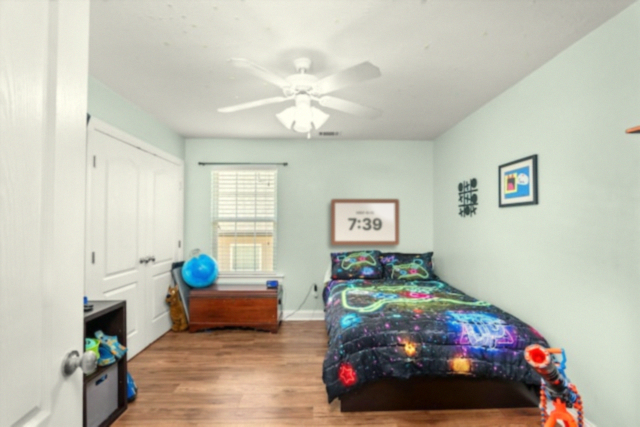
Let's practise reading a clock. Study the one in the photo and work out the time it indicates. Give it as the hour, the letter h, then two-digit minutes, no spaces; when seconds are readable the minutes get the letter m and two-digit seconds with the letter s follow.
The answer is 7h39
